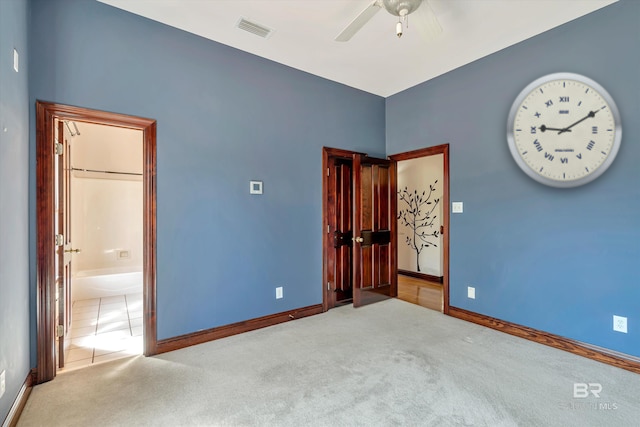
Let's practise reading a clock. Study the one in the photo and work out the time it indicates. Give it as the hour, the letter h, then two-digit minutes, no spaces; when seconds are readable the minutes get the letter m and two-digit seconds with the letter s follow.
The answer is 9h10
